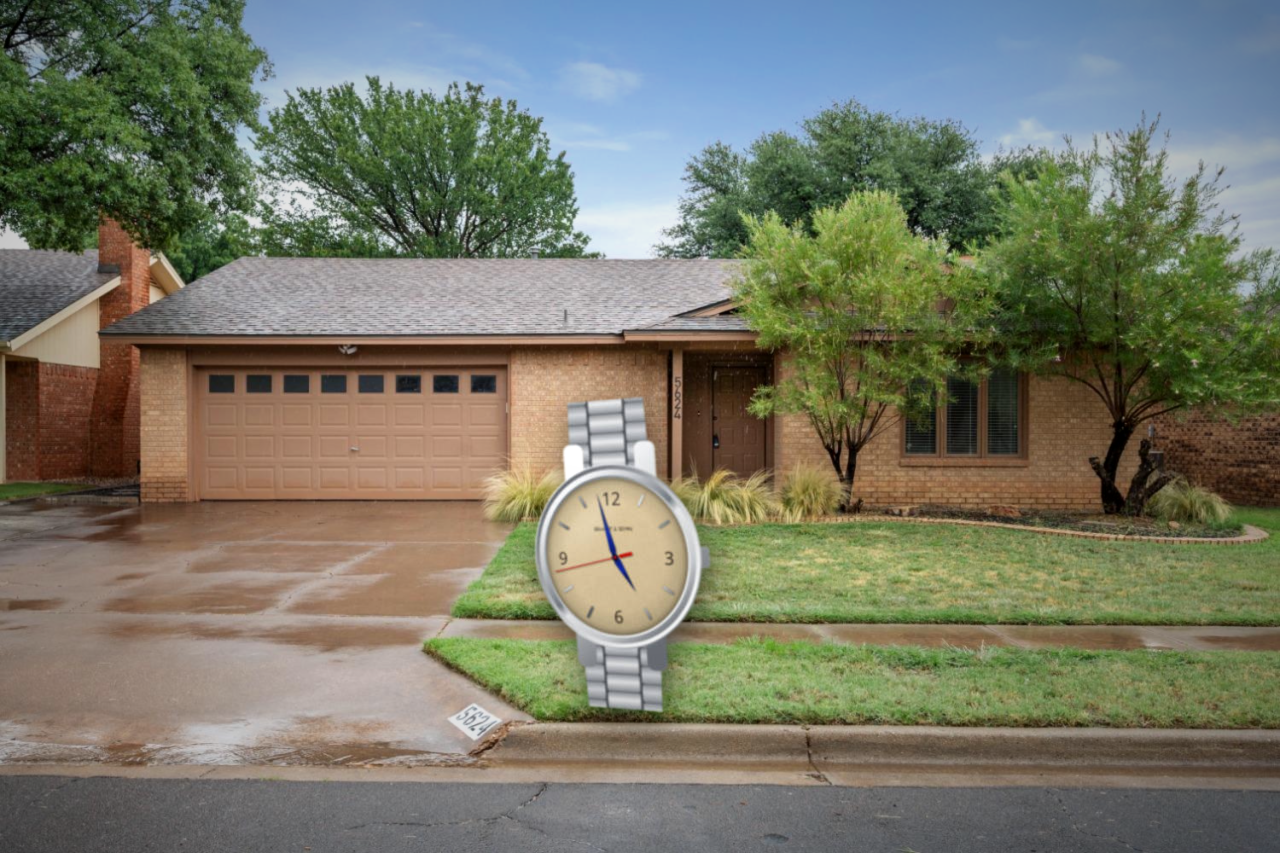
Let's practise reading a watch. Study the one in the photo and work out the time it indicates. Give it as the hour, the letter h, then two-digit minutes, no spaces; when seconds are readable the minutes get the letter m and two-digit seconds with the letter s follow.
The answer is 4h57m43s
